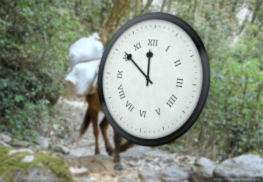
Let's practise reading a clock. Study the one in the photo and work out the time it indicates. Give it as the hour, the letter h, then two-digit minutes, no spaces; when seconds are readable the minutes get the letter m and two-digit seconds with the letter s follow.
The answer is 11h51
